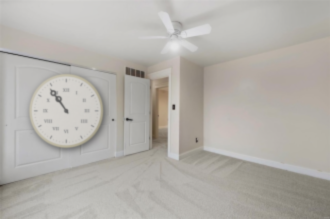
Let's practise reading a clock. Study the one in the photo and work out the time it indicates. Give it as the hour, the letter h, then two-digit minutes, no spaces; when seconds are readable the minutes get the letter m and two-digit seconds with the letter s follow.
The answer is 10h54
